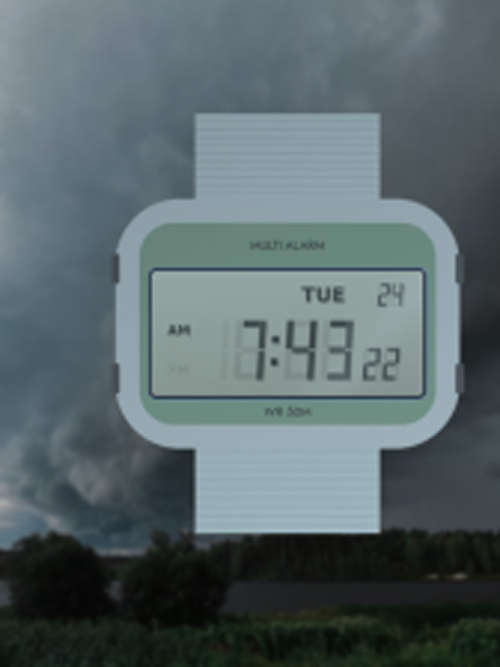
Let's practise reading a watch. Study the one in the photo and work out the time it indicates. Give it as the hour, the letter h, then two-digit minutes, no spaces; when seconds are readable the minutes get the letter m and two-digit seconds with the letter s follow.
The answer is 7h43m22s
